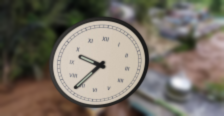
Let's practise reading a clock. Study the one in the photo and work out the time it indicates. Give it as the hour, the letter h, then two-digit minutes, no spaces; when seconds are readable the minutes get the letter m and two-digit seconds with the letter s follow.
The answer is 9h36
